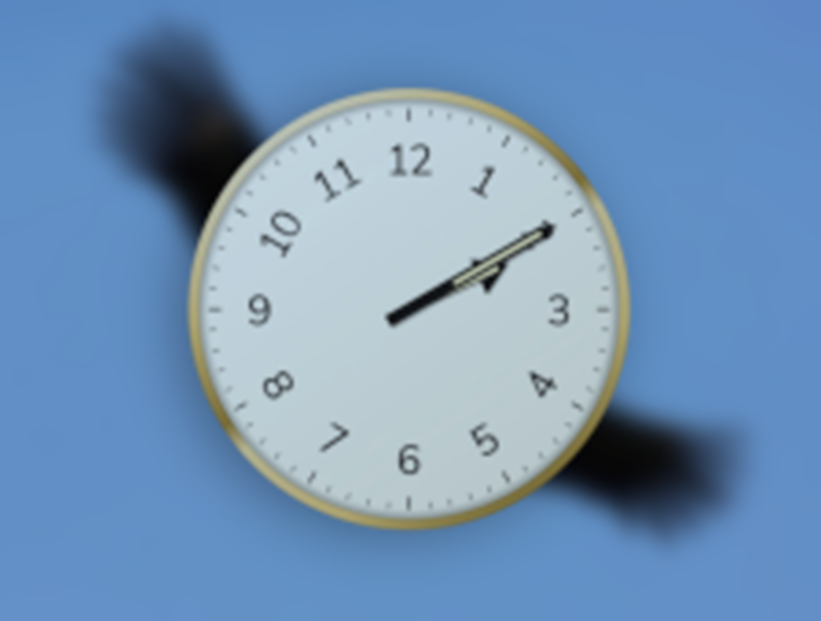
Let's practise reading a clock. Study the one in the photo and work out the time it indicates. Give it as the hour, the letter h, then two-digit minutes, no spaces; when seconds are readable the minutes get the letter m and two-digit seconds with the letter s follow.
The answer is 2h10
